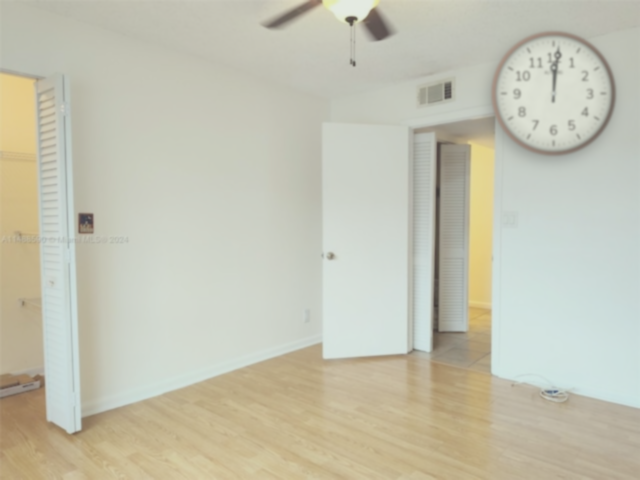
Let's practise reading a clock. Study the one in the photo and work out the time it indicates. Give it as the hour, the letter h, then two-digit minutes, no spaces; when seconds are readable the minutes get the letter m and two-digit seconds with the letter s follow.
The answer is 12h01
